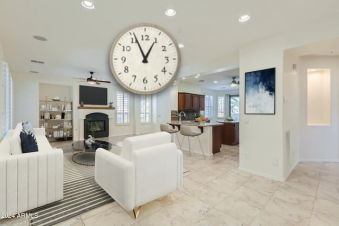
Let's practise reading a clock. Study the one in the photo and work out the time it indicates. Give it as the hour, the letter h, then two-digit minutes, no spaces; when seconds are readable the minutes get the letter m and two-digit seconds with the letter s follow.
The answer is 12h56
